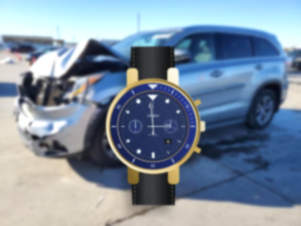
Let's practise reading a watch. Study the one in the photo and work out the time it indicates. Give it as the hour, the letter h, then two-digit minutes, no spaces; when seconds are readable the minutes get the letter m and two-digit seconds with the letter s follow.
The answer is 2h59
